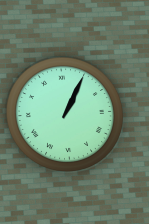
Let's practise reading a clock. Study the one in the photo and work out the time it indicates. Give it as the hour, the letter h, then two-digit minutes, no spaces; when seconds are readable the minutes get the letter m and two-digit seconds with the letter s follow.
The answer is 1h05
